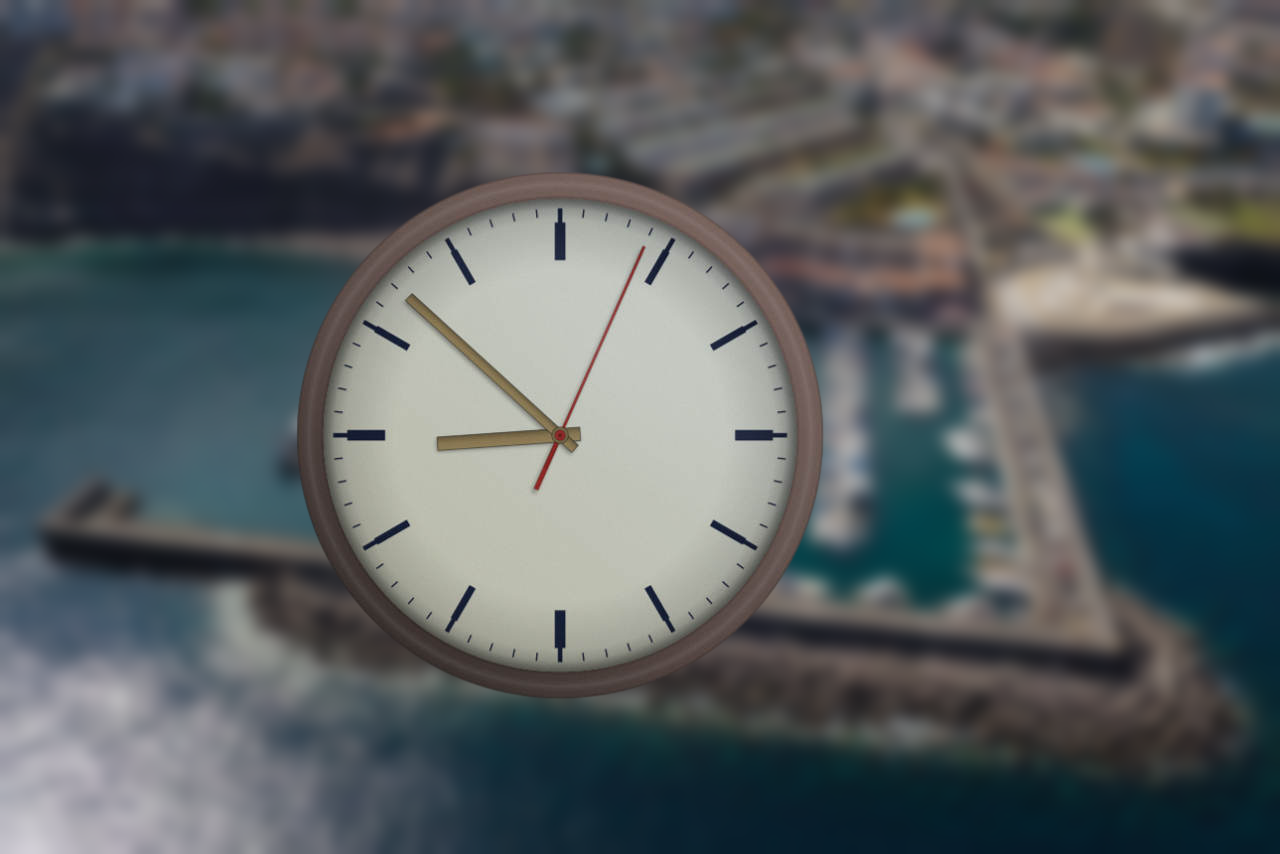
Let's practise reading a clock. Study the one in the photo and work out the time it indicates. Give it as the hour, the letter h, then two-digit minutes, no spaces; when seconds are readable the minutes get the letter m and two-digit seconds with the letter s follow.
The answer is 8h52m04s
